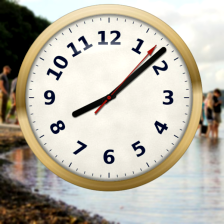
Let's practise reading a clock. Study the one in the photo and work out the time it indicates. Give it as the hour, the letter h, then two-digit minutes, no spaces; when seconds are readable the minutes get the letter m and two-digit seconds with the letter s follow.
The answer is 8h08m07s
